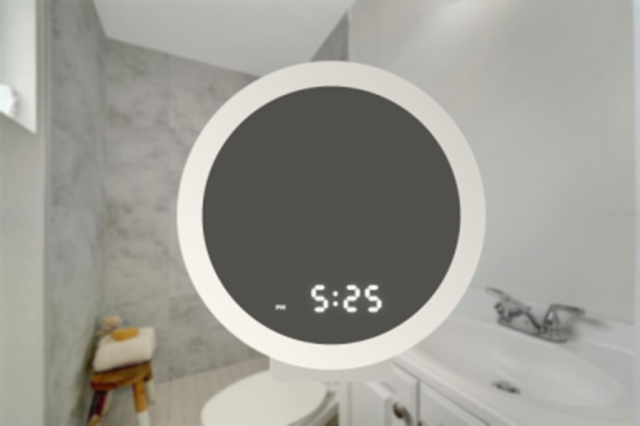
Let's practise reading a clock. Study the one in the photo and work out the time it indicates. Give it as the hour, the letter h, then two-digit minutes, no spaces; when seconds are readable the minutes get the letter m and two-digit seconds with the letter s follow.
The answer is 5h25
